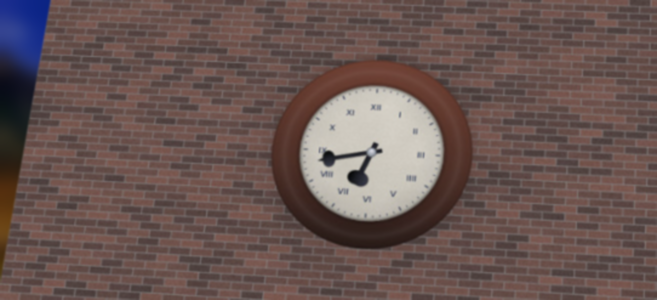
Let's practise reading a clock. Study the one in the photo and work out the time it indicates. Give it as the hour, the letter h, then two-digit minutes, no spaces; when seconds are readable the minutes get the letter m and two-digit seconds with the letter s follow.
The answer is 6h43
